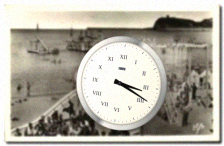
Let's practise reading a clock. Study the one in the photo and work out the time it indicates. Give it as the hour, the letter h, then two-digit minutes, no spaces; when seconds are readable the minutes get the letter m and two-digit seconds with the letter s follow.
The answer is 3h19
